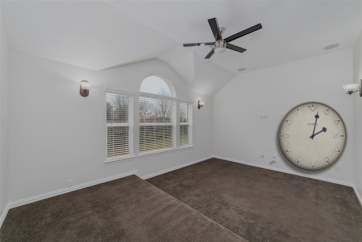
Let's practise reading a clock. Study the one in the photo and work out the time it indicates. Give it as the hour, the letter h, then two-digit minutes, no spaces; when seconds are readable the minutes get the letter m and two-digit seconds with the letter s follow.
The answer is 2h02
